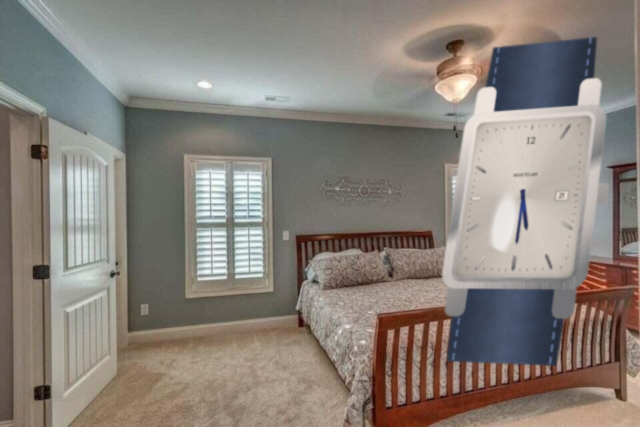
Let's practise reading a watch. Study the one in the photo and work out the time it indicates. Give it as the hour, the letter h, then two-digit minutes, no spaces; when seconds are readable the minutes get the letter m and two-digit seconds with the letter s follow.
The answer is 5h30
